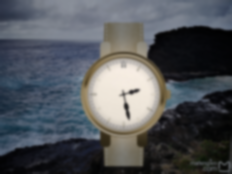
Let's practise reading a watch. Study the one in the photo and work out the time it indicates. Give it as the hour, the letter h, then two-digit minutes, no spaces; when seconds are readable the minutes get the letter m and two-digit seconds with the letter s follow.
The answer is 2h28
